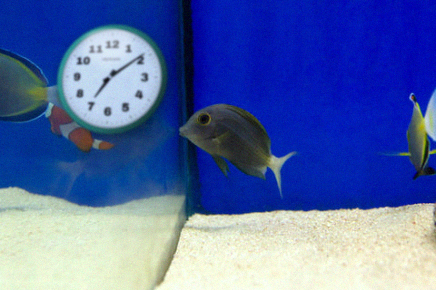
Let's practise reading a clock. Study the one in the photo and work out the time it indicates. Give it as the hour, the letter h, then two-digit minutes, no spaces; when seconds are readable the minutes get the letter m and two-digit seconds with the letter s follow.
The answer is 7h09
